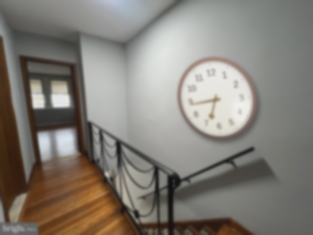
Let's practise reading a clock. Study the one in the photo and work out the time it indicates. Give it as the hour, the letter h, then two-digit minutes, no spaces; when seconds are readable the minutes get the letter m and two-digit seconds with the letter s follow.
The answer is 6h44
